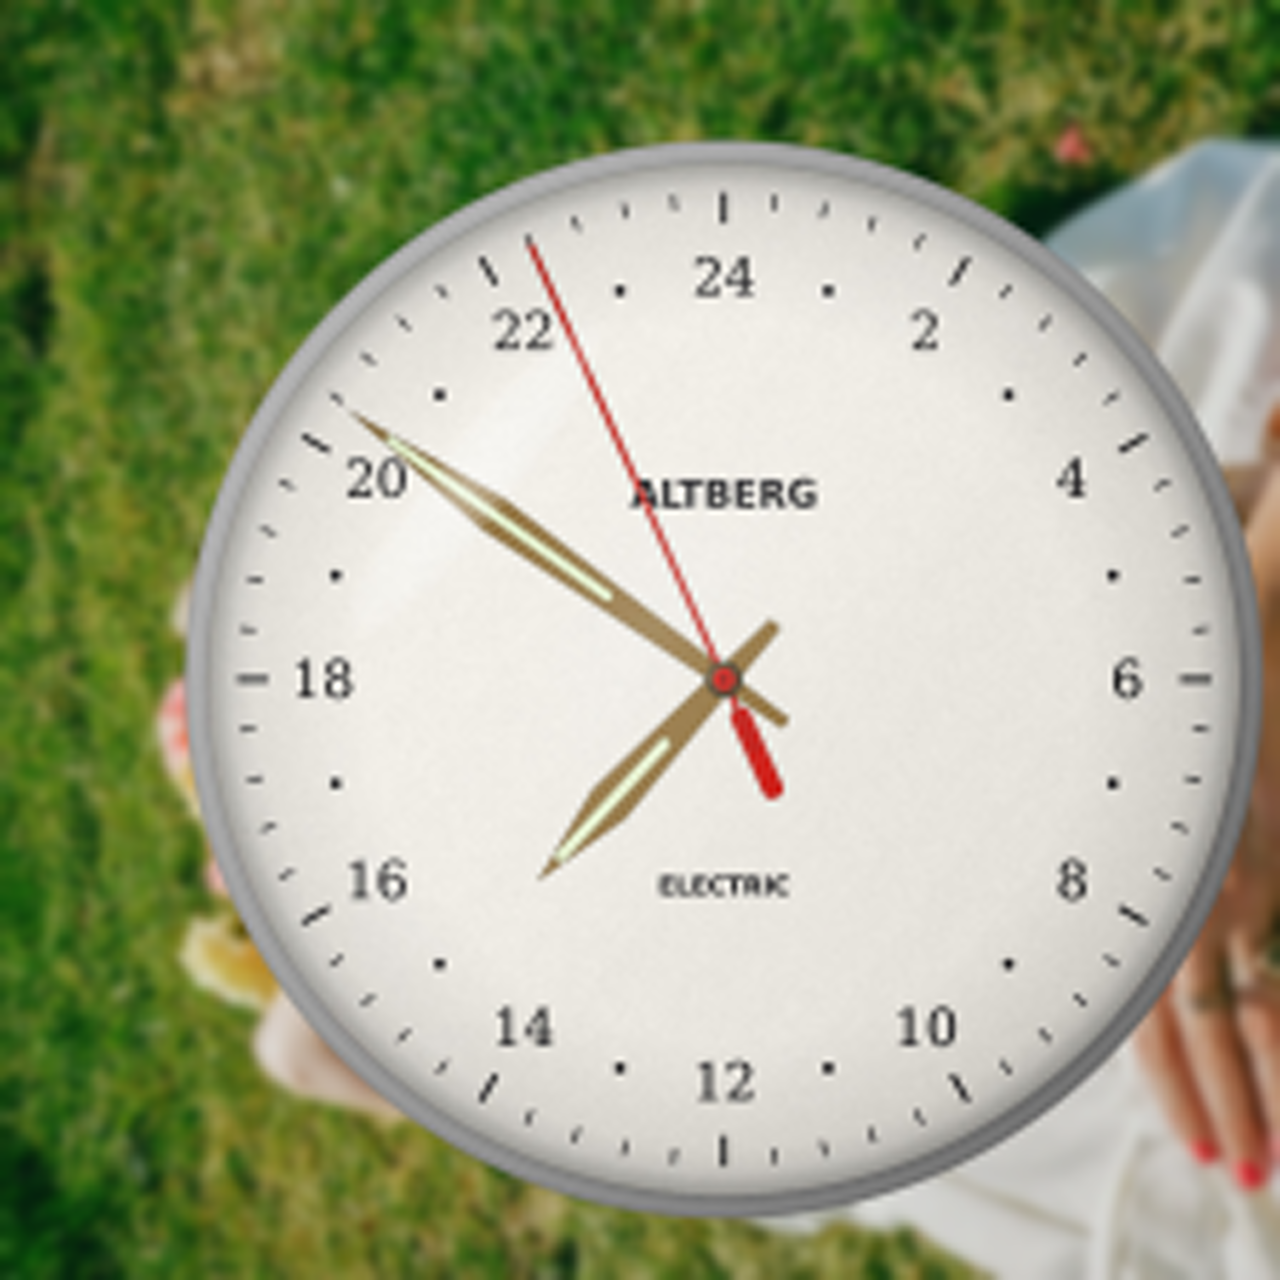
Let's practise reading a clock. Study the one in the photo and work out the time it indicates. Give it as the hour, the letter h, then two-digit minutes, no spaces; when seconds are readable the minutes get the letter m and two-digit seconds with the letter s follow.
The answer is 14h50m56s
